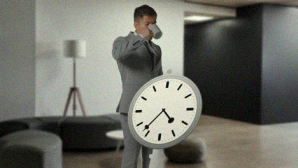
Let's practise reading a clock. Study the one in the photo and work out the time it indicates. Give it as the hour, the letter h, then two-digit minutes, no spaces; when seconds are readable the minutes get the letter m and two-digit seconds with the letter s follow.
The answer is 4h37
